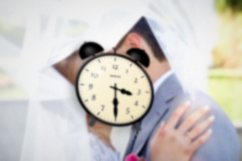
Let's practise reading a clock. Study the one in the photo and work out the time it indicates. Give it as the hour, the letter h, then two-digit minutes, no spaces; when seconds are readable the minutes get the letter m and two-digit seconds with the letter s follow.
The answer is 3h30
